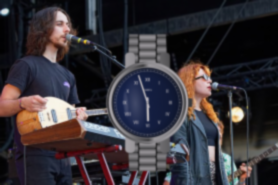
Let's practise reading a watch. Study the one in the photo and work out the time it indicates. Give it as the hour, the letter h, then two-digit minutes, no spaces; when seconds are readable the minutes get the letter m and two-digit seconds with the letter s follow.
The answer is 5h57
